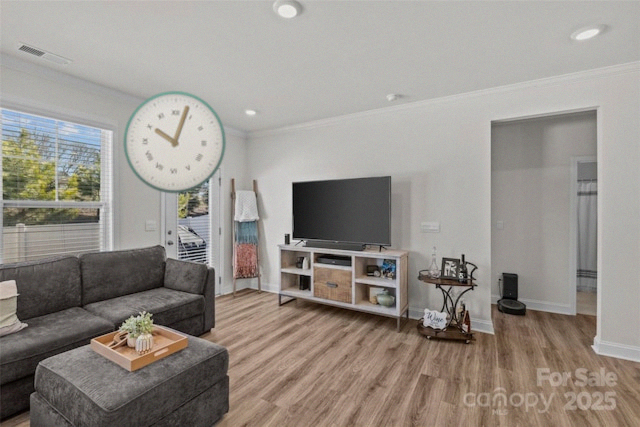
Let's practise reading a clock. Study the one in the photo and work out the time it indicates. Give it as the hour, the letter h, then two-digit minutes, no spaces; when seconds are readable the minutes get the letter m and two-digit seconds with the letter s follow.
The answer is 10h03
